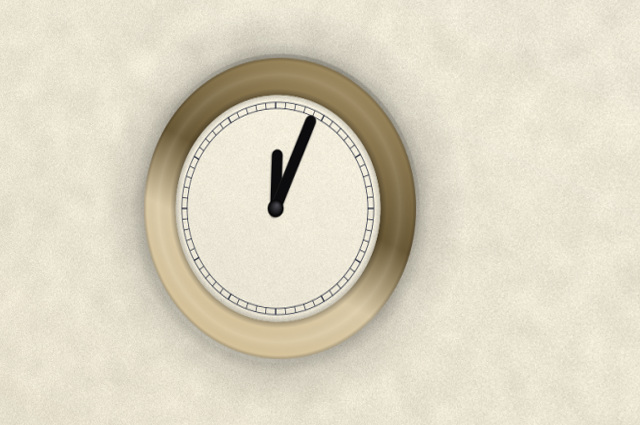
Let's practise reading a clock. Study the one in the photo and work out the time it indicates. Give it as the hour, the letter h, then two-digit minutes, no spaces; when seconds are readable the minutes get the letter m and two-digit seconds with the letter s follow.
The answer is 12h04
